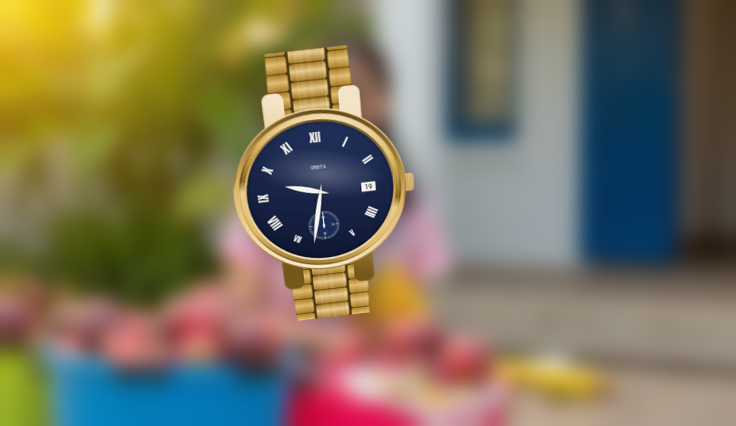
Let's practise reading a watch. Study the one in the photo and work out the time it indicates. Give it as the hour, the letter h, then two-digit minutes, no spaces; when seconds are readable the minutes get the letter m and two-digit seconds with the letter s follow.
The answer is 9h32
